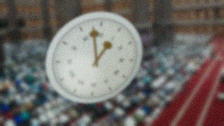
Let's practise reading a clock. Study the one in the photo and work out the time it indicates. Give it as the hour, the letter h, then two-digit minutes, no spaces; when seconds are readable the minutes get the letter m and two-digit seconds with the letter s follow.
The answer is 12h58
